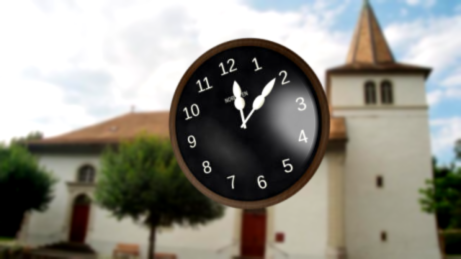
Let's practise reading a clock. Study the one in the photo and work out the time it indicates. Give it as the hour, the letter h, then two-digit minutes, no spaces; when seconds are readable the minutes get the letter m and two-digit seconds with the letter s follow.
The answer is 12h09
